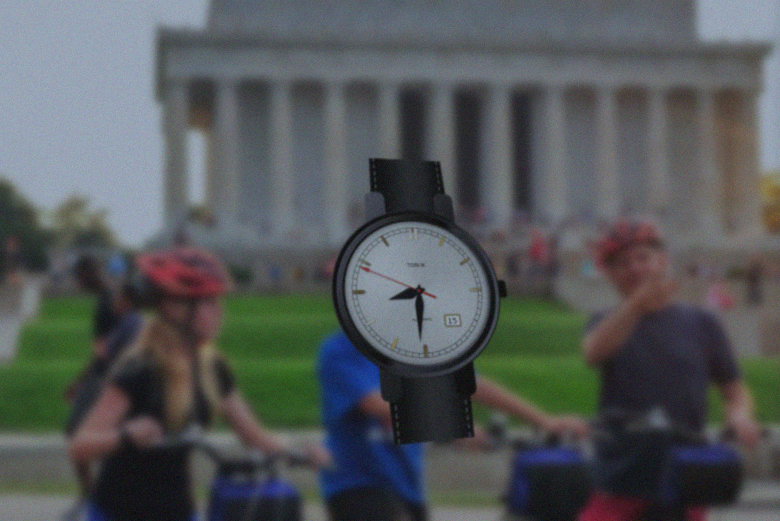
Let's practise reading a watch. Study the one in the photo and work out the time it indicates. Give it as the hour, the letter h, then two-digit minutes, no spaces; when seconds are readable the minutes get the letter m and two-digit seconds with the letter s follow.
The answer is 8h30m49s
